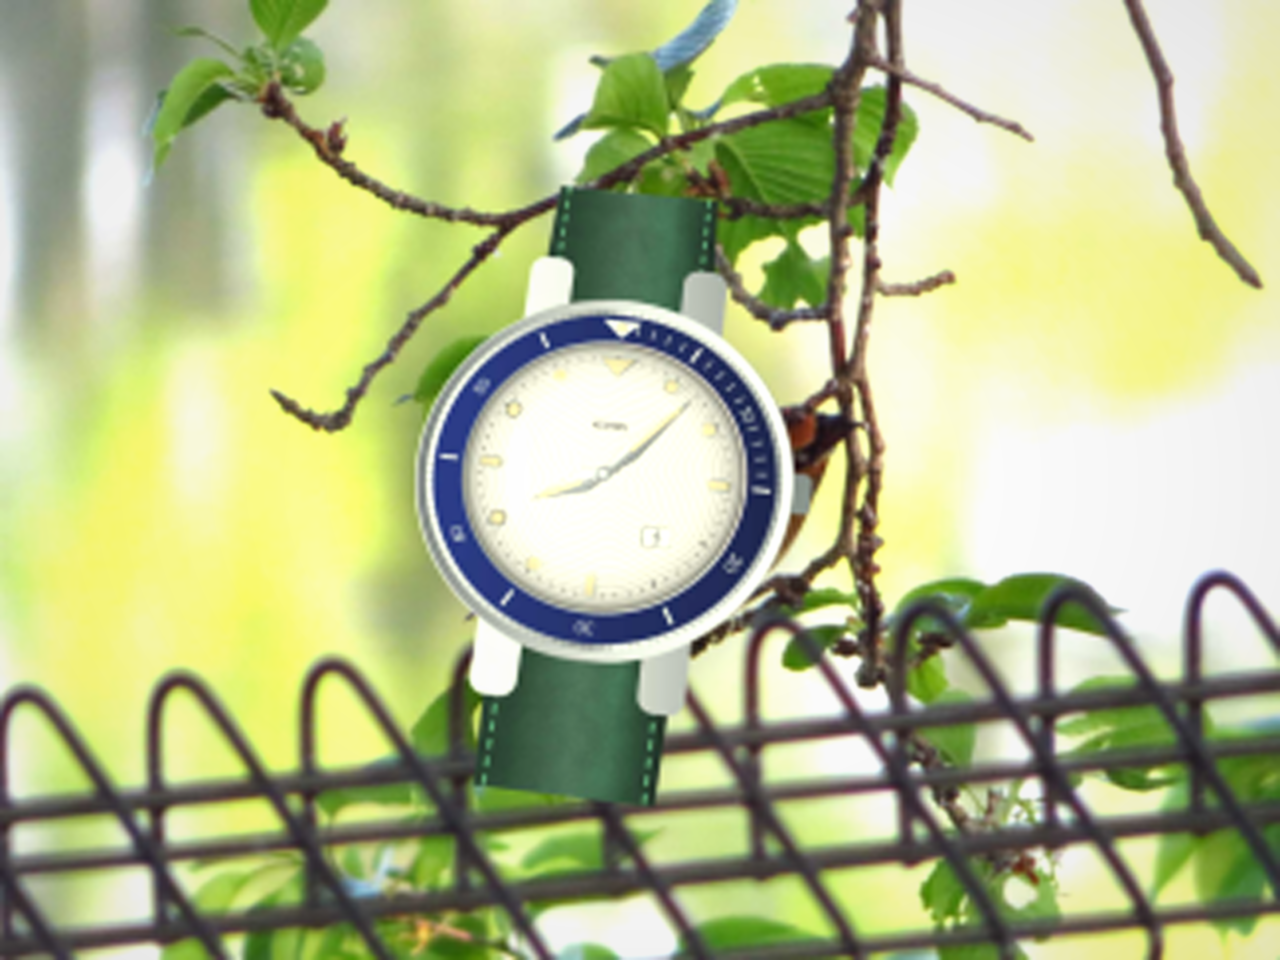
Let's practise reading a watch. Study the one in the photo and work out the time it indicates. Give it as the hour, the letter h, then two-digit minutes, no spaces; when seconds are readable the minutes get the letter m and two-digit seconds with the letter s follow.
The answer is 8h07
